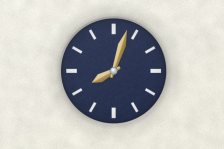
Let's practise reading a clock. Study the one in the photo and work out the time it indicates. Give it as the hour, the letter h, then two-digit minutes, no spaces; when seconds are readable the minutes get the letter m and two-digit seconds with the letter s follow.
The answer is 8h03
